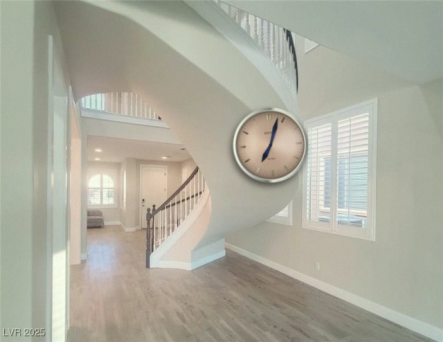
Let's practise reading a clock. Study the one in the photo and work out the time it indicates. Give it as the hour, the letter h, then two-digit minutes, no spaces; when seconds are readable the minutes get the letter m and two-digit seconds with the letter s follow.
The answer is 7h03
